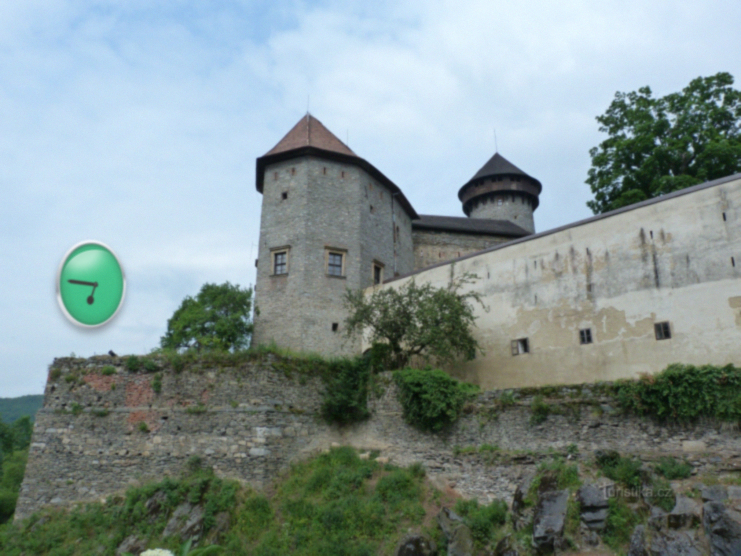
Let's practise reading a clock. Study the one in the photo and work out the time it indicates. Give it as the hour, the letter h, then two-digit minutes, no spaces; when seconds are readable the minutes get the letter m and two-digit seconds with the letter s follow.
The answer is 6h46
